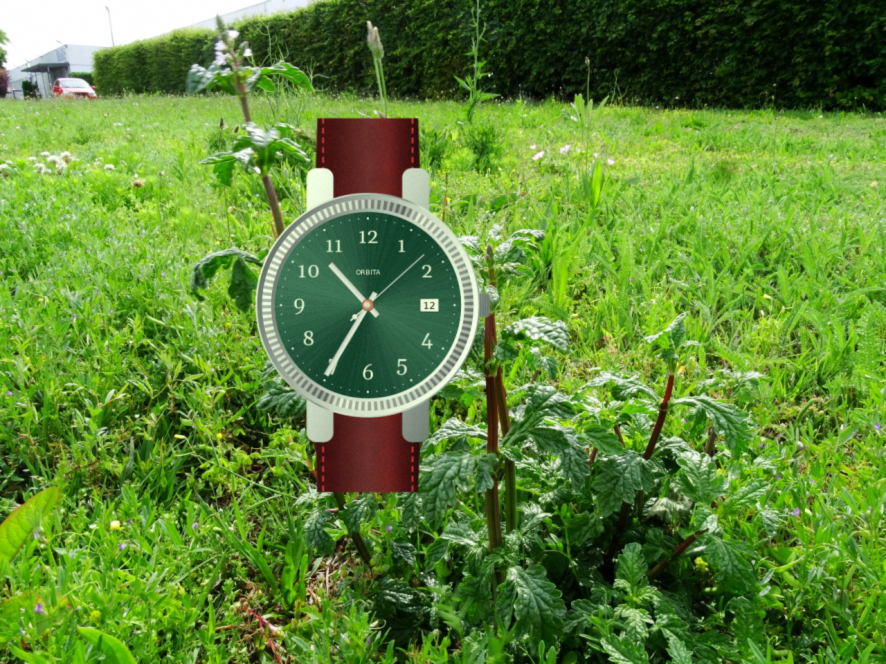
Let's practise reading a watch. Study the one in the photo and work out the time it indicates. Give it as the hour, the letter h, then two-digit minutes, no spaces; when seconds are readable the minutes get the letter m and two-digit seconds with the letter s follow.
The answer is 10h35m08s
